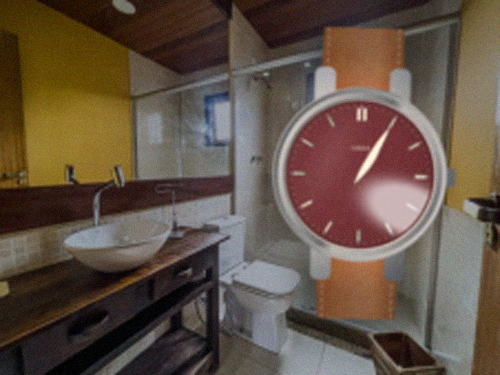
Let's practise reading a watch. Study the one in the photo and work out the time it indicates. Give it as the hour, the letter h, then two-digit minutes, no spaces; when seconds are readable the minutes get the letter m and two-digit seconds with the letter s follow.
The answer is 1h05
